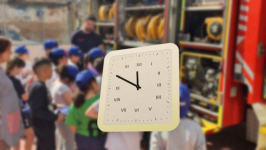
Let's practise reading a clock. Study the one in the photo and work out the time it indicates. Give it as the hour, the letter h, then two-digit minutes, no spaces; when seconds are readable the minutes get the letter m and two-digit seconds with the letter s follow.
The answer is 11h50
